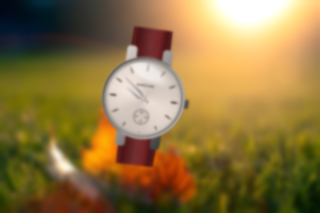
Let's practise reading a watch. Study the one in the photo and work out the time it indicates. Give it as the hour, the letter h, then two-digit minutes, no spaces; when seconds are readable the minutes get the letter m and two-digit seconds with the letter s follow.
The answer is 9h52
